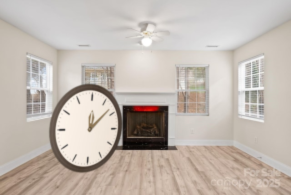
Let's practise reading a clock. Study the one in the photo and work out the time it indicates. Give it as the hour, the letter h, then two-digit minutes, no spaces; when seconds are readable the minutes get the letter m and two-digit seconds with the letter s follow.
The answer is 12h08
